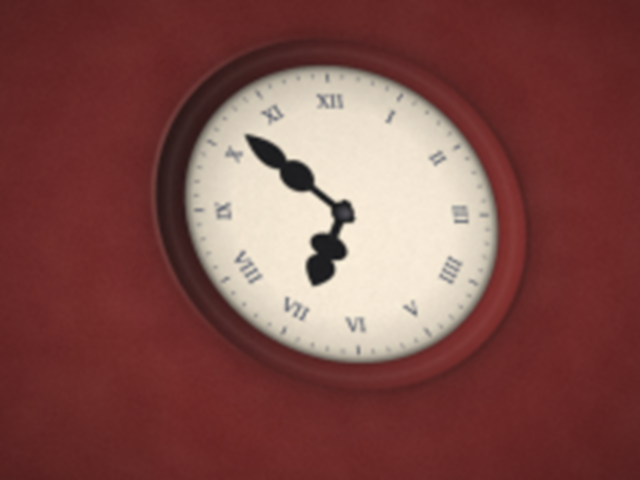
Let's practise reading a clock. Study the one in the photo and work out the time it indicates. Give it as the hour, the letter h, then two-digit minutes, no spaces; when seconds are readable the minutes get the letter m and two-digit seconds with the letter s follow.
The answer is 6h52
